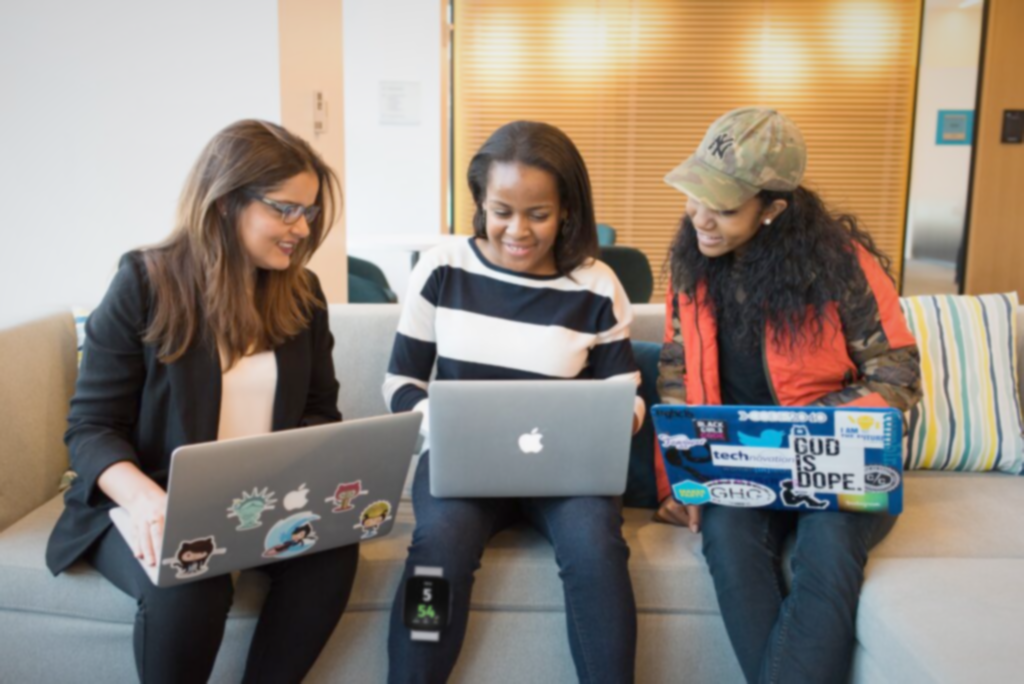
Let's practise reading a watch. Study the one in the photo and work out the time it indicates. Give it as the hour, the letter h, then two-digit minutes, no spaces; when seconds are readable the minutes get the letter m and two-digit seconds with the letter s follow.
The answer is 5h54
